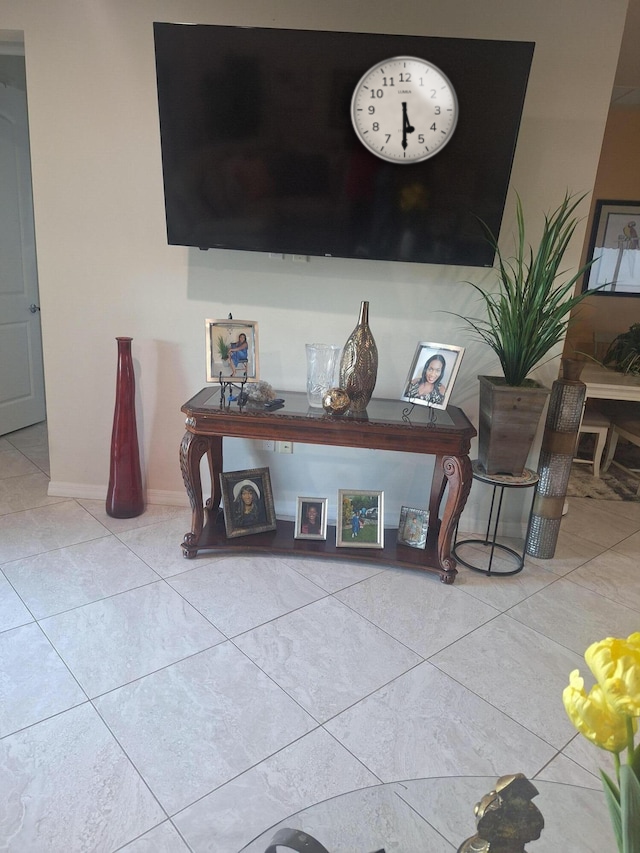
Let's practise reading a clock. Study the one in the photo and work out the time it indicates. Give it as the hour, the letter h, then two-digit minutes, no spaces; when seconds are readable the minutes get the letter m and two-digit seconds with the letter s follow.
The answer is 5h30
